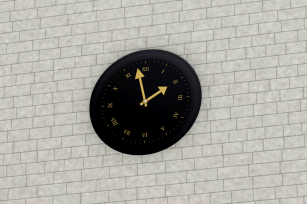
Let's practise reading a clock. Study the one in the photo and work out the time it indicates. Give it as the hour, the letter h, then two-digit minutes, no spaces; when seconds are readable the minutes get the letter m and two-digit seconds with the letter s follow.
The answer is 1h58
